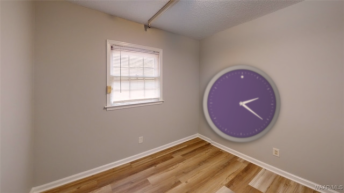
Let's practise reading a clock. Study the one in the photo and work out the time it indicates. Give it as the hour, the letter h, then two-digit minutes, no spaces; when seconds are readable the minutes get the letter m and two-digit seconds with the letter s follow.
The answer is 2h21
